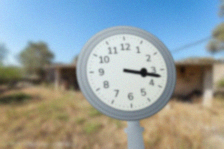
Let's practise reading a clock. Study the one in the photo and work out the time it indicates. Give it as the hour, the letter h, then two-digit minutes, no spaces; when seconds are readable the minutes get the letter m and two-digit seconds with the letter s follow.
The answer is 3h17
